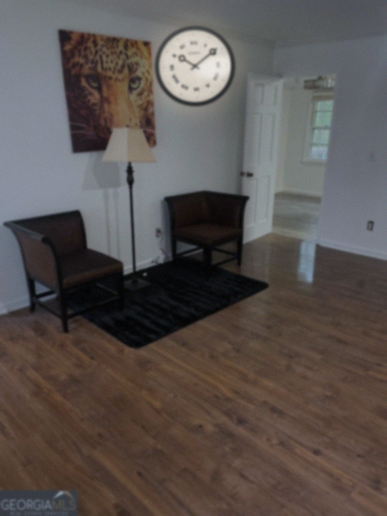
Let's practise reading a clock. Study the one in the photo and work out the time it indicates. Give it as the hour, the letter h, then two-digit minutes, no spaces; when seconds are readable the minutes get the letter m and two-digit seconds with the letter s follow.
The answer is 10h09
